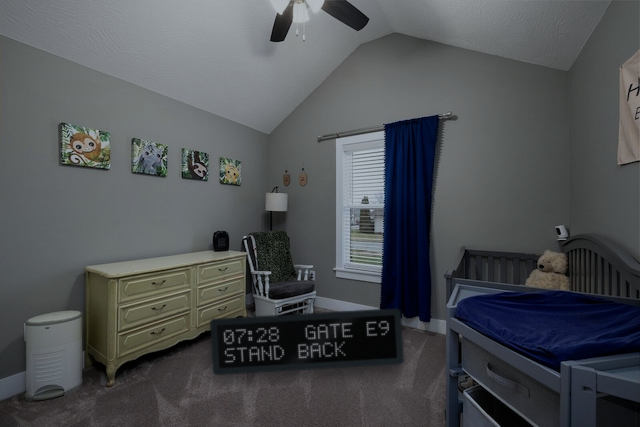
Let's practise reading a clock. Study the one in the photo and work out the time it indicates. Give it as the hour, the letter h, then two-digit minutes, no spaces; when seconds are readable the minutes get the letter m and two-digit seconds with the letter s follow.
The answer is 7h28
